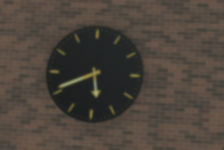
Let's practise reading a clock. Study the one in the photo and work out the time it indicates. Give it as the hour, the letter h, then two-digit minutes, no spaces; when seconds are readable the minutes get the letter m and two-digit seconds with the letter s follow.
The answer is 5h41
